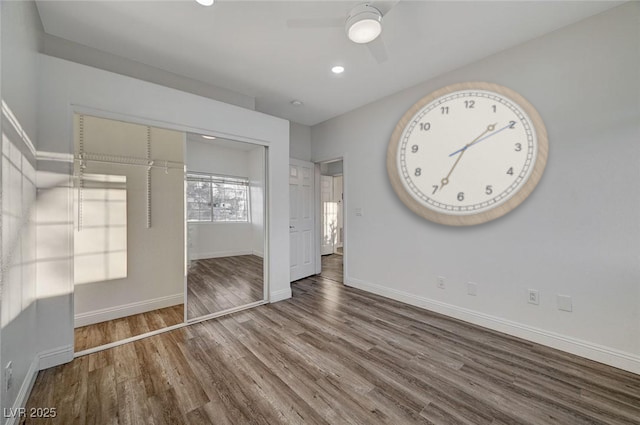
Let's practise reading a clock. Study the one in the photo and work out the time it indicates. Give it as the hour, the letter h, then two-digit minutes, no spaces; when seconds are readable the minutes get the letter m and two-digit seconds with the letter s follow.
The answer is 1h34m10s
